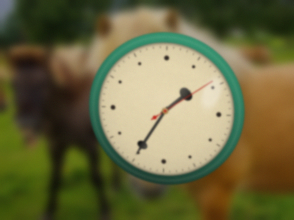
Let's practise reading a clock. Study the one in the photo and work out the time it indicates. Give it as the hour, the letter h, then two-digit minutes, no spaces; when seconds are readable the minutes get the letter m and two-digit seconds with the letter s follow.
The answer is 1h35m09s
